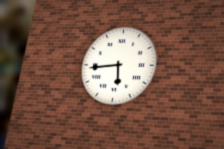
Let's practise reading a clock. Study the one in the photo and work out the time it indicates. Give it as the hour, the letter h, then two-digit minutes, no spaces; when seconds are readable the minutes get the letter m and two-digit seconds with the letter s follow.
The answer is 5h44
